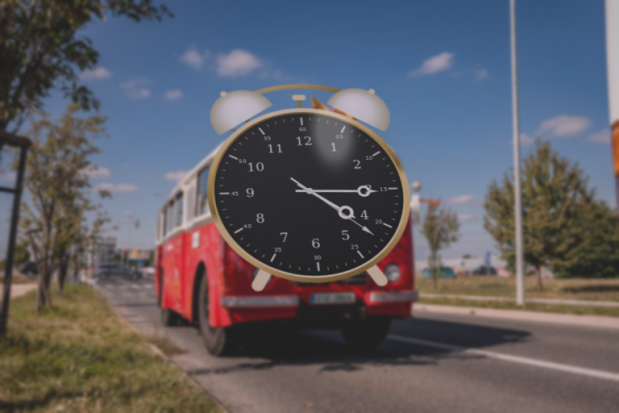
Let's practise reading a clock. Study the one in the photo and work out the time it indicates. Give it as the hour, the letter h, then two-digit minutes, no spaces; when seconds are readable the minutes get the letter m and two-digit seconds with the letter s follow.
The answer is 4h15m22s
